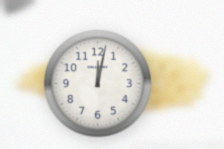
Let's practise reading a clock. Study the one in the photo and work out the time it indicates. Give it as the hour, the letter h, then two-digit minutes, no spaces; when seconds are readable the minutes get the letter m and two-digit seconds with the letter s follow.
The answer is 12h02
